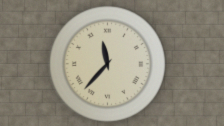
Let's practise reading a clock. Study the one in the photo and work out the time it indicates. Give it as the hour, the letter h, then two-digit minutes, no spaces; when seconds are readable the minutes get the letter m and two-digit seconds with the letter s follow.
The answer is 11h37
